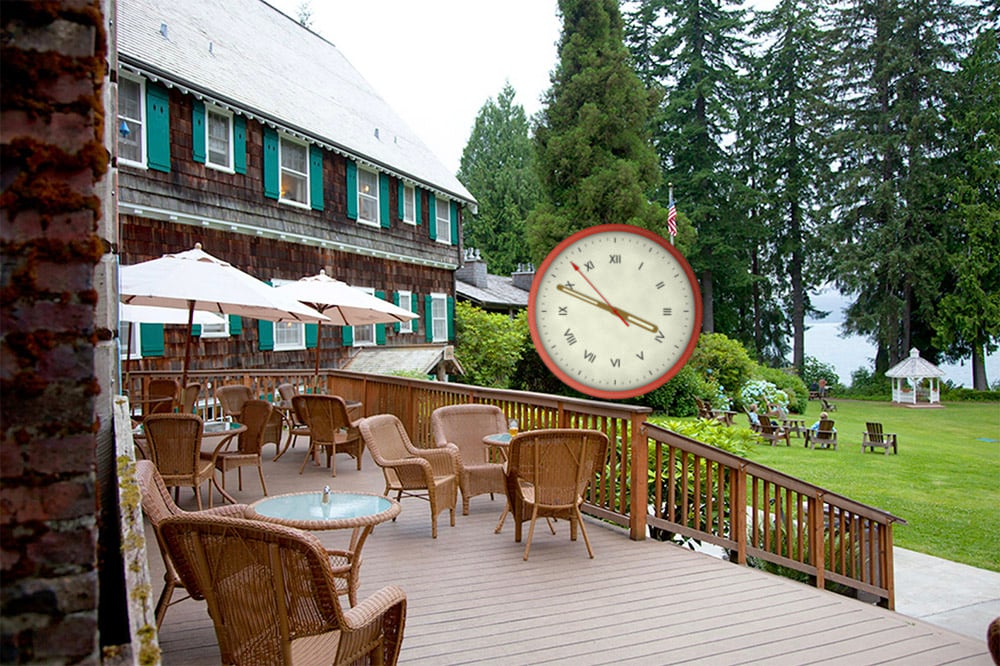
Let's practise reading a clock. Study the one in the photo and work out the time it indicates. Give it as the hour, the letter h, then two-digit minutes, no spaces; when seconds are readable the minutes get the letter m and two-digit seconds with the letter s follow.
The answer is 3h48m53s
